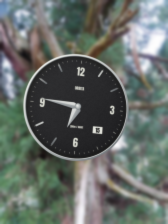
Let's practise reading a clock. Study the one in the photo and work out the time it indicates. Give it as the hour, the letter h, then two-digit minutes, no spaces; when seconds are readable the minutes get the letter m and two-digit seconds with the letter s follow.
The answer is 6h46
